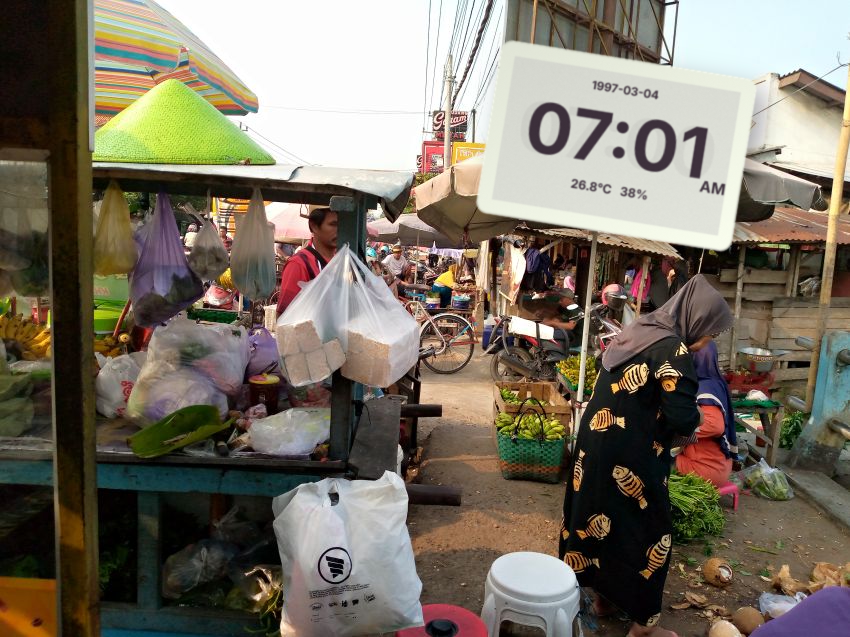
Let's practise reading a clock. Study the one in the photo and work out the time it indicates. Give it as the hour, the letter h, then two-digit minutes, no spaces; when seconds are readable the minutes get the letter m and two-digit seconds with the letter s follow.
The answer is 7h01
